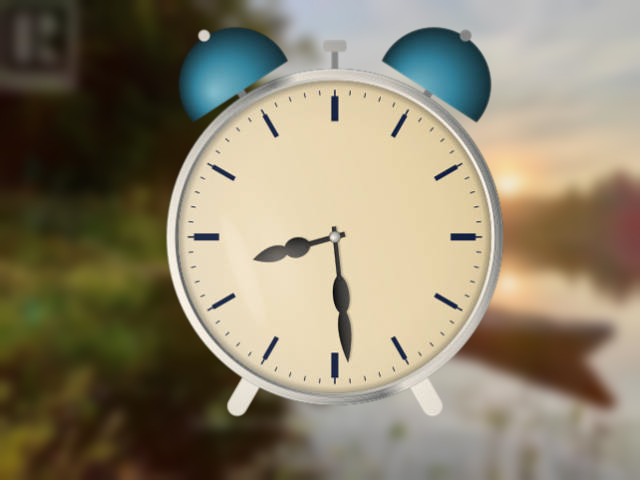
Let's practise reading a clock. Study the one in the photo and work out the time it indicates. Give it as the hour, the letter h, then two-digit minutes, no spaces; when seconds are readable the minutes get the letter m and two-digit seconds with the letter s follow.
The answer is 8h29
